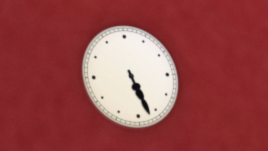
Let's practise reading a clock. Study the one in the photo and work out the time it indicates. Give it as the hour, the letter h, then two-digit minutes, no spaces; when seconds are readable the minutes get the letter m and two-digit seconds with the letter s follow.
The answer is 5h27
